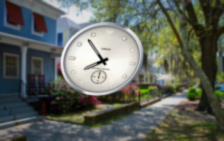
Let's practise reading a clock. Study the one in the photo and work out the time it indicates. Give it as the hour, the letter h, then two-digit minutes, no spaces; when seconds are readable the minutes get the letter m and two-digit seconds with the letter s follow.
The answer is 7h53
